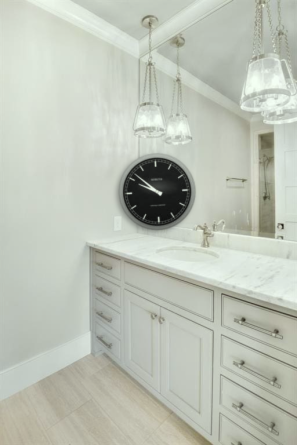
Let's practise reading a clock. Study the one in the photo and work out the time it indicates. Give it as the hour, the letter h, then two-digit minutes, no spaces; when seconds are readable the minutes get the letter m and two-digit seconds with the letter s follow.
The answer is 9h52
